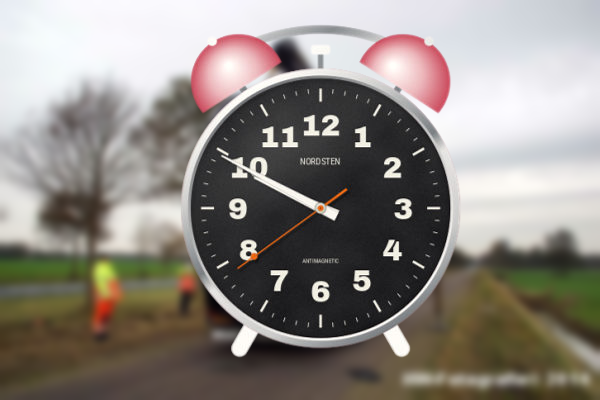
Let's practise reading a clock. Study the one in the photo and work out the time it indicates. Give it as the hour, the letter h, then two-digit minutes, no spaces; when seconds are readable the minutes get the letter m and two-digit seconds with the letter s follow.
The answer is 9h49m39s
